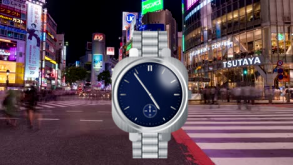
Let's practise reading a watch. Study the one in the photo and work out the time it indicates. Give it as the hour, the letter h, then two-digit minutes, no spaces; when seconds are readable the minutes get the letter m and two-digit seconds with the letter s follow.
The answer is 4h54
